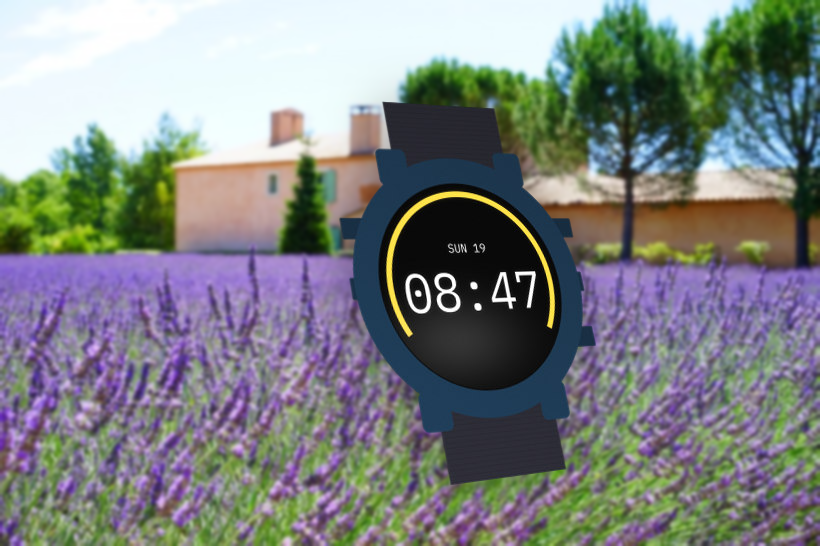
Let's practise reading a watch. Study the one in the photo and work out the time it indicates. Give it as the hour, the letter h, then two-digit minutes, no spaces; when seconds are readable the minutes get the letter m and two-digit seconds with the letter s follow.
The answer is 8h47
